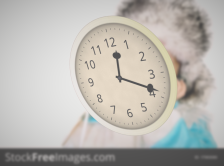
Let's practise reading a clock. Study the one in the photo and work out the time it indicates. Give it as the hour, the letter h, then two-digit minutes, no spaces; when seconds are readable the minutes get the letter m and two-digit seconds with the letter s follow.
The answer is 12h19
